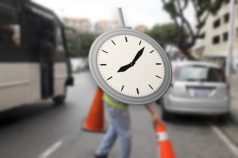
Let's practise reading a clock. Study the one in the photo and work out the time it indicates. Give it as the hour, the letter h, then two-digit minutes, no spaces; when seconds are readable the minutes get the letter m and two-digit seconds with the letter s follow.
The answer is 8h07
